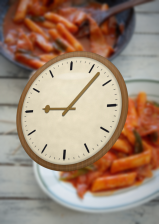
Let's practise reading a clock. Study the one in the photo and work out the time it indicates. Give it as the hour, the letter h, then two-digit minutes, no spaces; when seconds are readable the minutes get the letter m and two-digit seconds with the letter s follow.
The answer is 9h07
